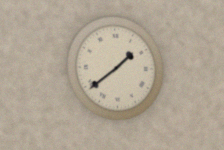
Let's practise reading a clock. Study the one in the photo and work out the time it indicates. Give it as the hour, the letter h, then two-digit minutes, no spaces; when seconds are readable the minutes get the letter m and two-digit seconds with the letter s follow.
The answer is 1h39
